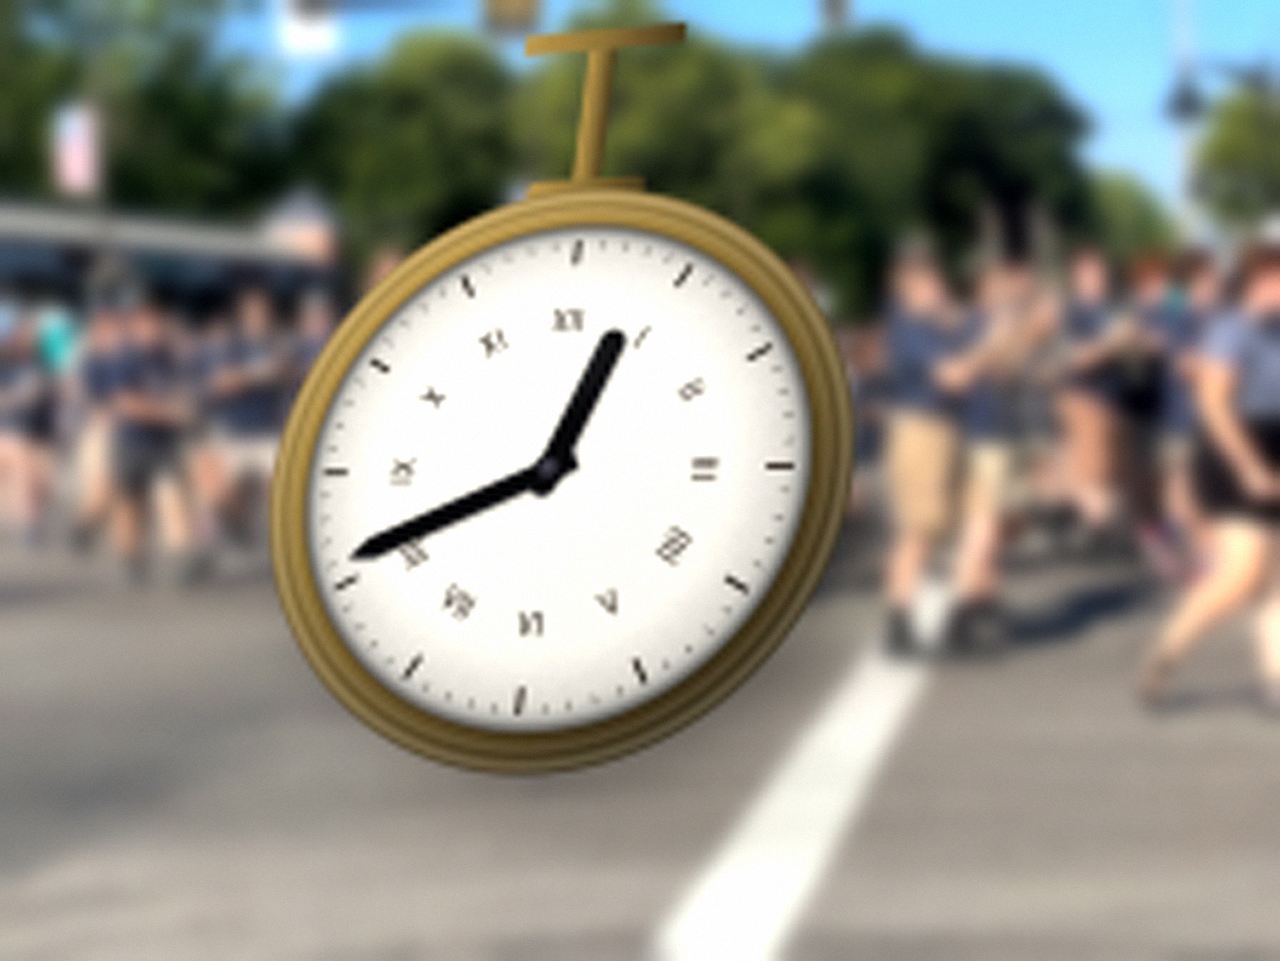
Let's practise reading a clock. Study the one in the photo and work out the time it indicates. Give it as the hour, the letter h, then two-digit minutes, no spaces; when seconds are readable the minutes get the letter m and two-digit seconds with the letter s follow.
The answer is 12h41
